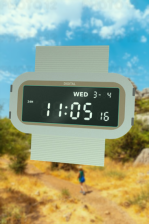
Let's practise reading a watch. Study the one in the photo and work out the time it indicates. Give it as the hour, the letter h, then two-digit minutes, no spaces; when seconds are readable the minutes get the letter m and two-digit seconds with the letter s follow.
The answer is 11h05m16s
